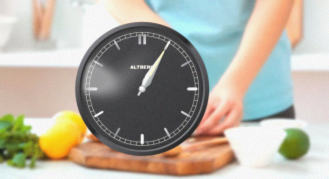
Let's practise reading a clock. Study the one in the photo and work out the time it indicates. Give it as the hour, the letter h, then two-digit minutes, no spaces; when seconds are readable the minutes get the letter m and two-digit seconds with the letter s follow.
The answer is 1h05
